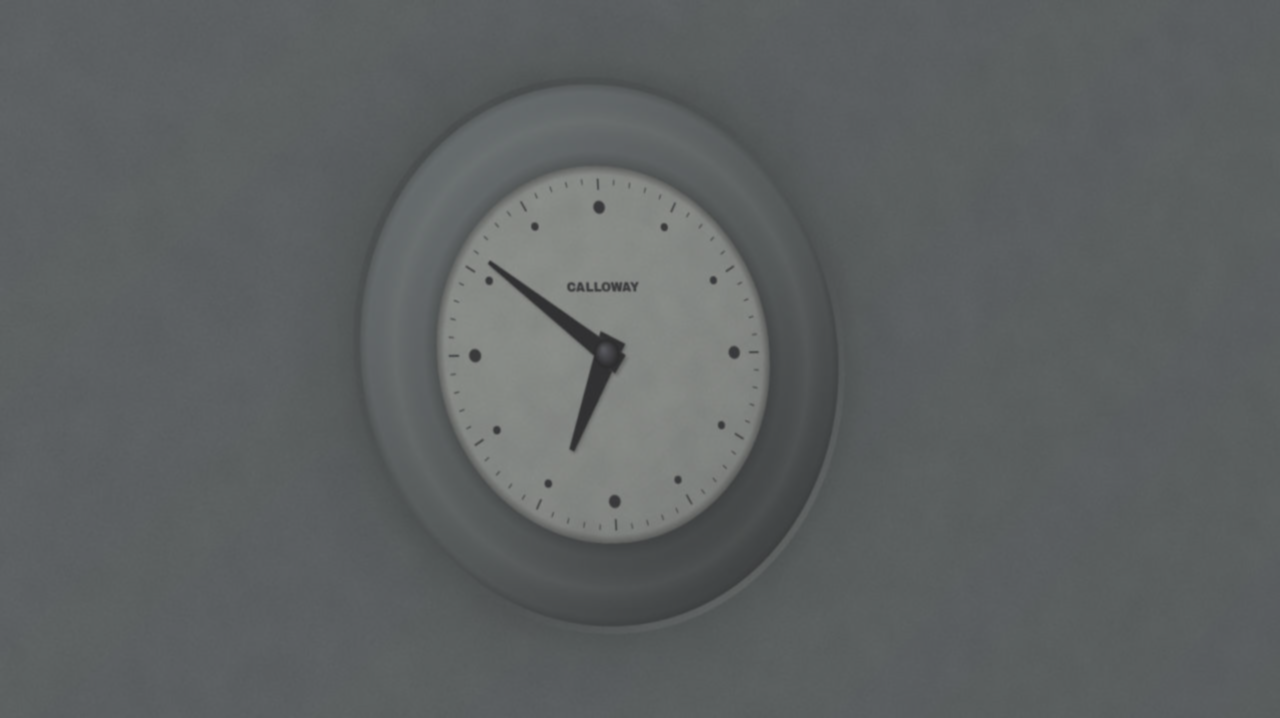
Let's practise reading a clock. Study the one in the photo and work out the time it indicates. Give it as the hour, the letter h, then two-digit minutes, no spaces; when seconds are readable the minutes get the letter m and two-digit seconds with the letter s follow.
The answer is 6h51
